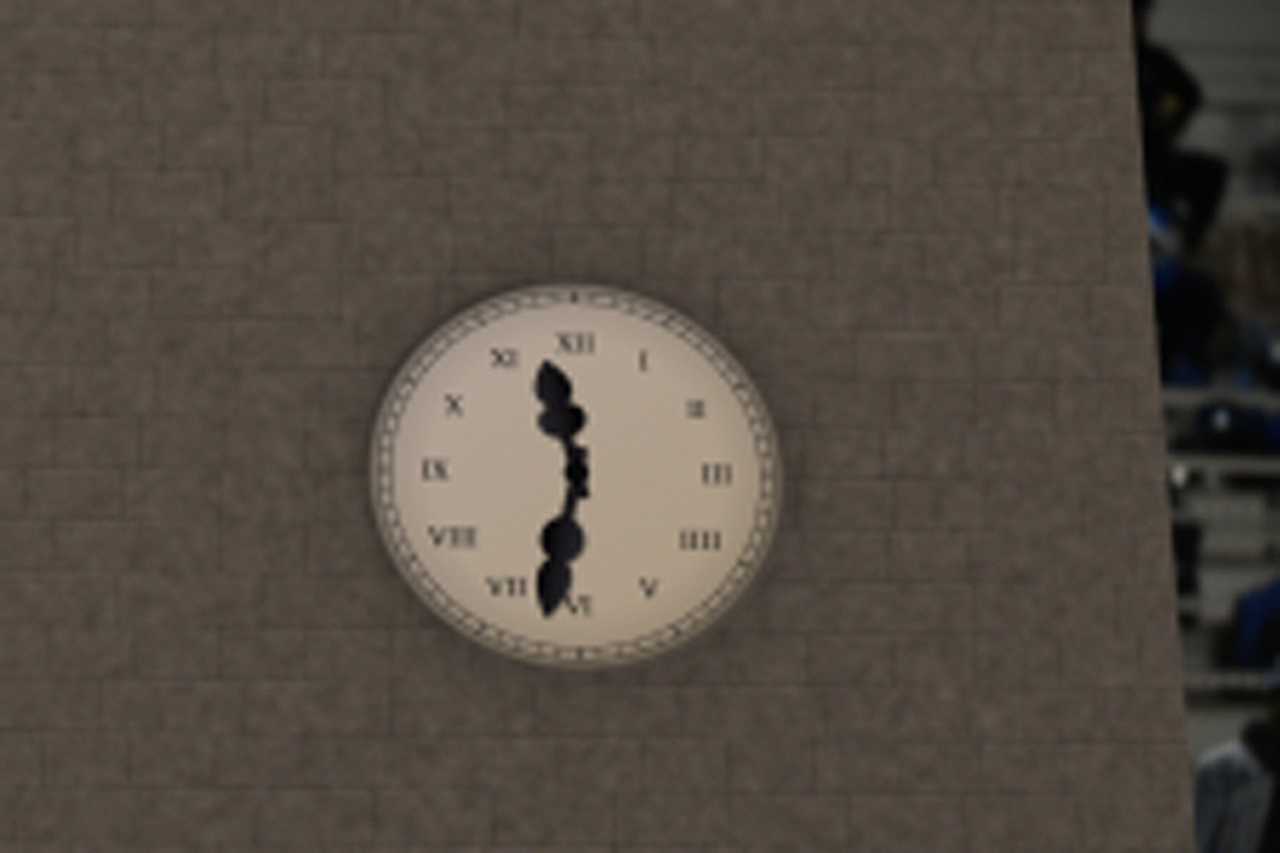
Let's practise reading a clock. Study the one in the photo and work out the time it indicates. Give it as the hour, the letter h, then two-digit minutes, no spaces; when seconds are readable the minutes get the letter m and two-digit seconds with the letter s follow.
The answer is 11h32
